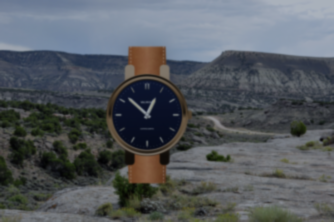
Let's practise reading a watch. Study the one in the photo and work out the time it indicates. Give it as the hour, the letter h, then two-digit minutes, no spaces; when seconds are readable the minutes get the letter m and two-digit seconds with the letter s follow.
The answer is 12h52
